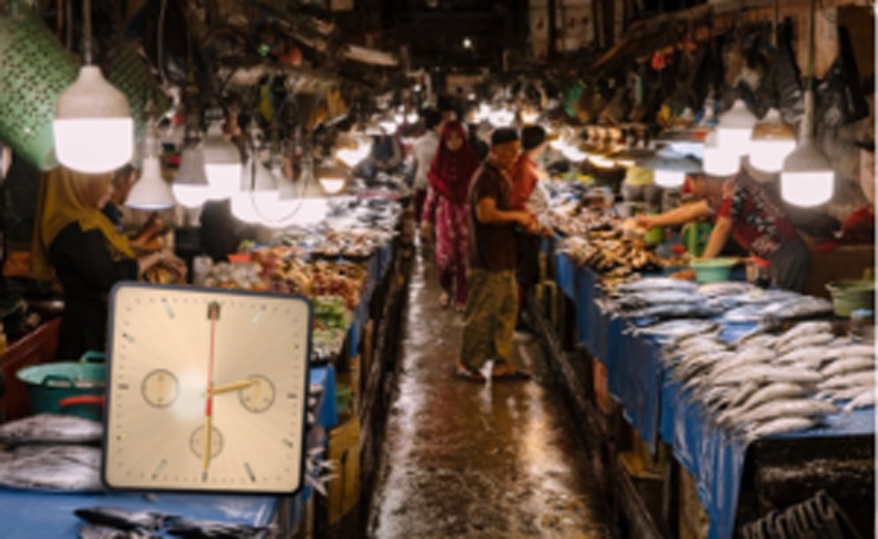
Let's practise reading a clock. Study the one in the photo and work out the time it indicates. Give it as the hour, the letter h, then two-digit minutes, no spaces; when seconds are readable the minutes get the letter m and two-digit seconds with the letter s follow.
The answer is 2h30
